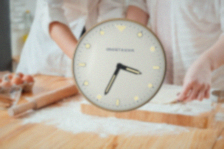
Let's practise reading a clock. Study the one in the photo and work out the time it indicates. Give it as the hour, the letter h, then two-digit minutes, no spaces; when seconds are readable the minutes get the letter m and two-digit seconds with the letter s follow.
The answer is 3h34
